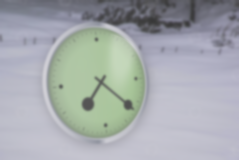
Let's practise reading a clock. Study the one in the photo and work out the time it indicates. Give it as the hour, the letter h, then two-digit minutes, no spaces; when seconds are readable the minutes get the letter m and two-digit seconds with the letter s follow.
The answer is 7h22
